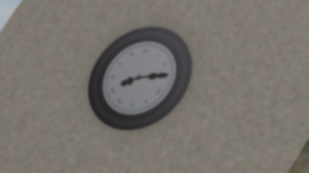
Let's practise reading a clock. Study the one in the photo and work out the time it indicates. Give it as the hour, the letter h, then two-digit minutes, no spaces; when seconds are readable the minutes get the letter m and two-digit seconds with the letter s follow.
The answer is 8h14
